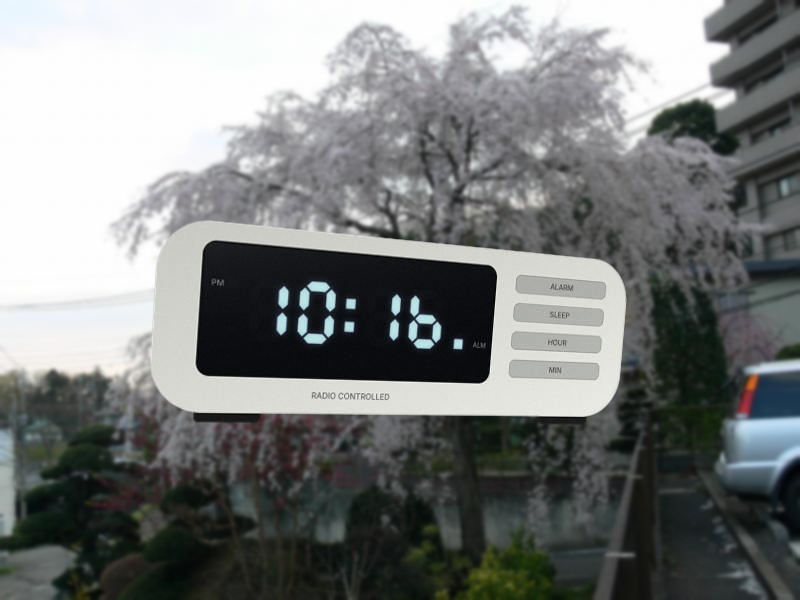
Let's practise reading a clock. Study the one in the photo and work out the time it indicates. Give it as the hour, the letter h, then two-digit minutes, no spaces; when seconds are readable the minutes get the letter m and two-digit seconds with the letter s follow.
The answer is 10h16
